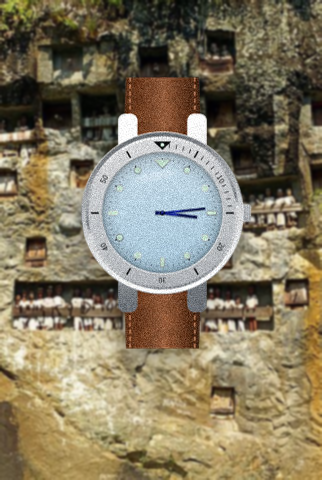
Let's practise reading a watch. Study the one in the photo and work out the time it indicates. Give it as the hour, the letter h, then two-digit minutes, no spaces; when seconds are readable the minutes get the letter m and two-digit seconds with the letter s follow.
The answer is 3h14
